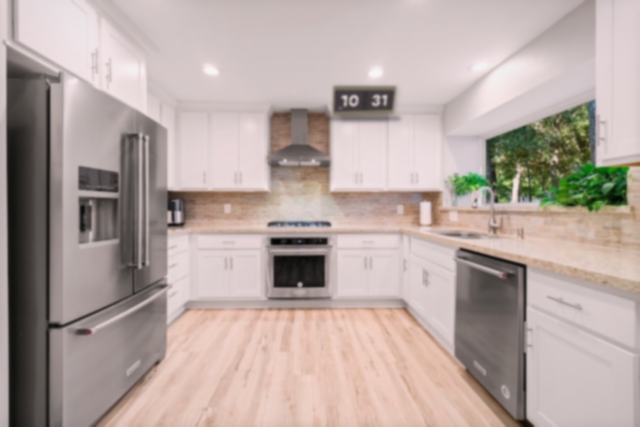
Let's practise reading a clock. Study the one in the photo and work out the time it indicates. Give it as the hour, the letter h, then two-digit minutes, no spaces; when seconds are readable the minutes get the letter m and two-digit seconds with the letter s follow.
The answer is 10h31
